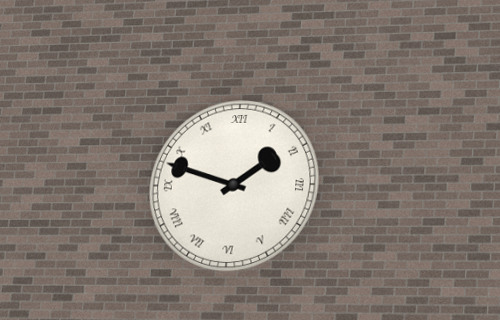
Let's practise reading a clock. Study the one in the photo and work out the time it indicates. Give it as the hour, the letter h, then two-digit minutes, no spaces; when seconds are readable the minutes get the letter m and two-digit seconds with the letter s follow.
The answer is 1h48
